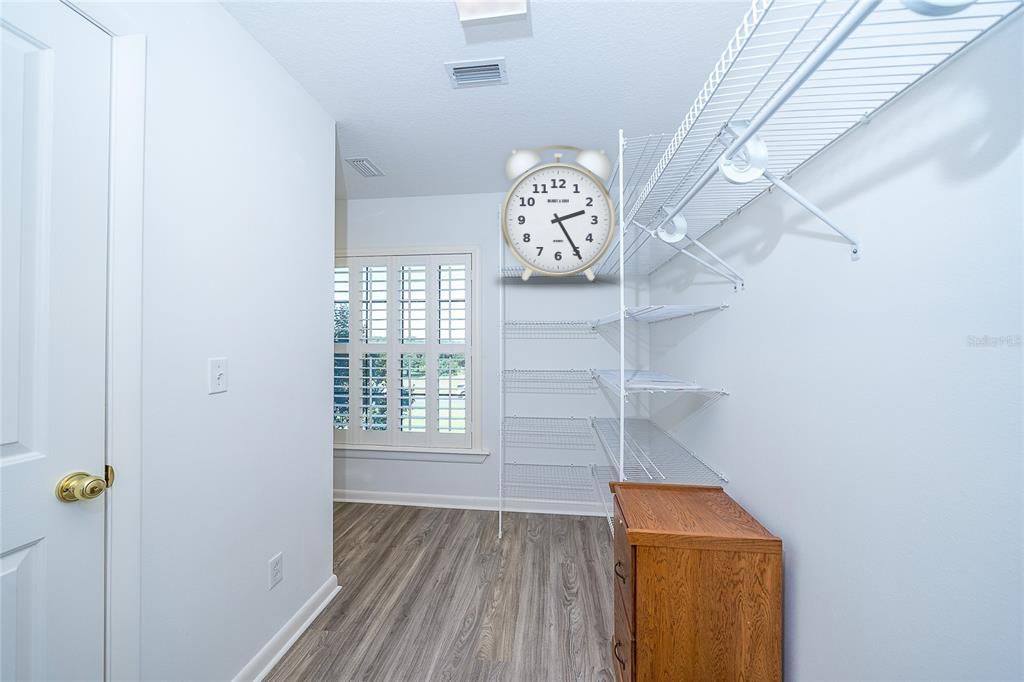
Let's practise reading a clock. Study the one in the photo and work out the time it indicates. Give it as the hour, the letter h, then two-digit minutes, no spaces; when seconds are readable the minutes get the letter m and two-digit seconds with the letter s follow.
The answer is 2h25
